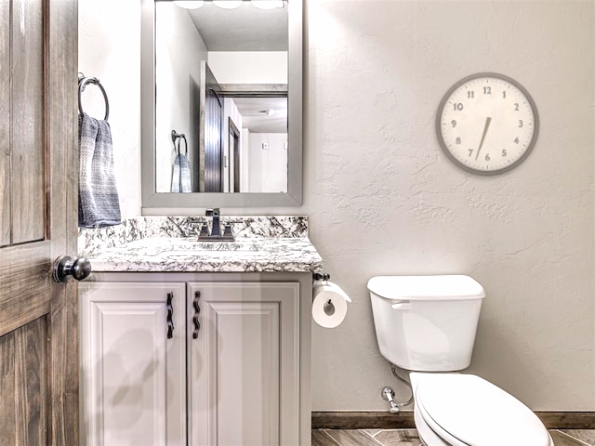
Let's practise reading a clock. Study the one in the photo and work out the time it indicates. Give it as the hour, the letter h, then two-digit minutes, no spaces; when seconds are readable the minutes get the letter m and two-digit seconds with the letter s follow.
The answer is 6h33
